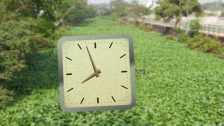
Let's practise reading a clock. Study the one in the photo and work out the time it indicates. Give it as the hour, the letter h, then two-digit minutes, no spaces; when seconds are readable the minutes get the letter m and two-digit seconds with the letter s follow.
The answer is 7h57
